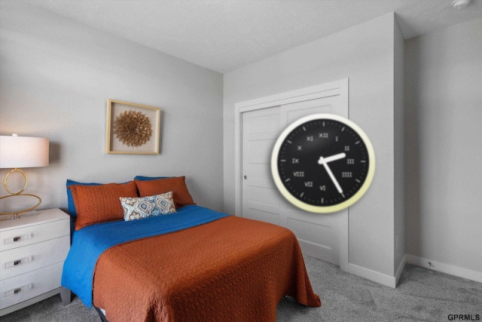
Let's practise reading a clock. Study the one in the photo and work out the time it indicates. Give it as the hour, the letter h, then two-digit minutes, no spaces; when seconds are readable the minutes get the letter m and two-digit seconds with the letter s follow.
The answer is 2h25
